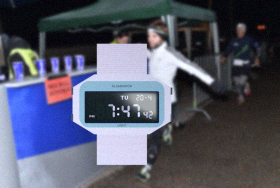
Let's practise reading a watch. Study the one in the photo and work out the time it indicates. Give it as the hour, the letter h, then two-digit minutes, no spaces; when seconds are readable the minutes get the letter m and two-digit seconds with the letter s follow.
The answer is 7h47m42s
